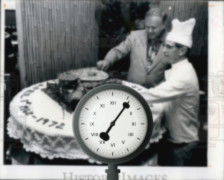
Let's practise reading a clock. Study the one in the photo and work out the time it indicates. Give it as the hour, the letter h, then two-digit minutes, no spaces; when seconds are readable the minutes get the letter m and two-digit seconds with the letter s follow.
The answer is 7h06
